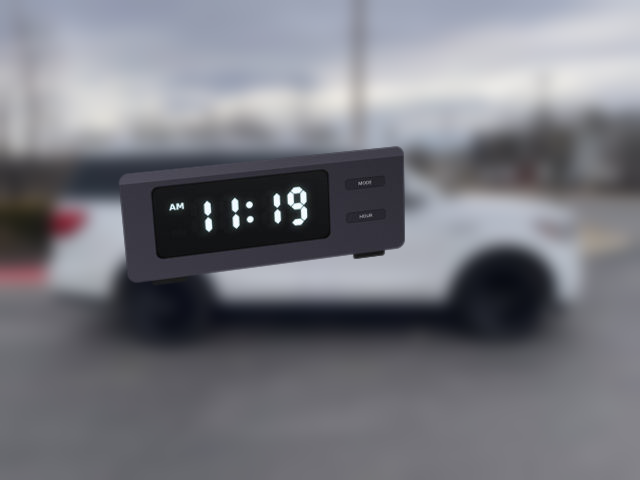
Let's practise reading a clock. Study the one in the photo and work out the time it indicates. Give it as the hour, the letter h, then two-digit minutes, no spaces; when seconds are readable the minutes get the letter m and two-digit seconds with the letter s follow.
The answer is 11h19
